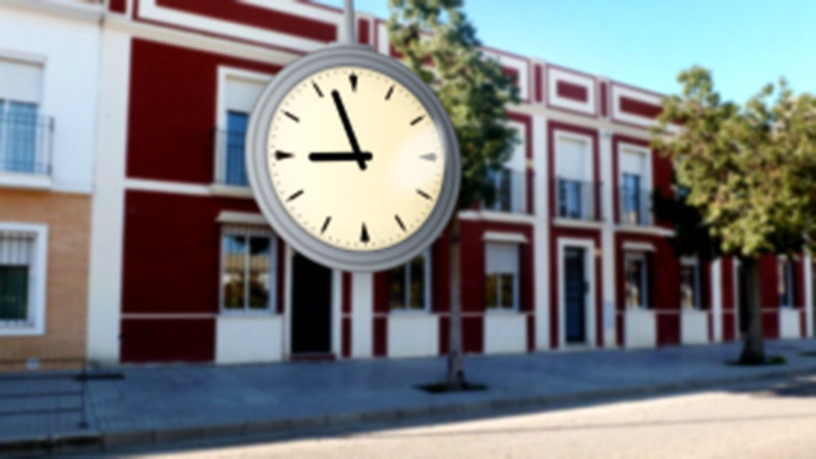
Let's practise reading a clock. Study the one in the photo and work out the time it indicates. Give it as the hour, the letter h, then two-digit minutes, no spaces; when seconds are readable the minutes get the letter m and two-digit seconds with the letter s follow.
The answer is 8h57
